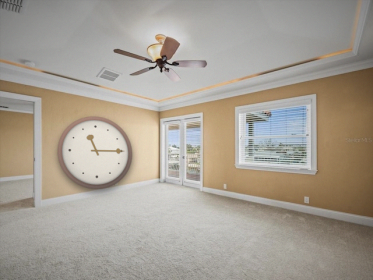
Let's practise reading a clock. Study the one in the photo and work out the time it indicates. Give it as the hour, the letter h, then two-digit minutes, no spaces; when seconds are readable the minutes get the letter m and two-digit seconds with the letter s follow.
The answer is 11h15
